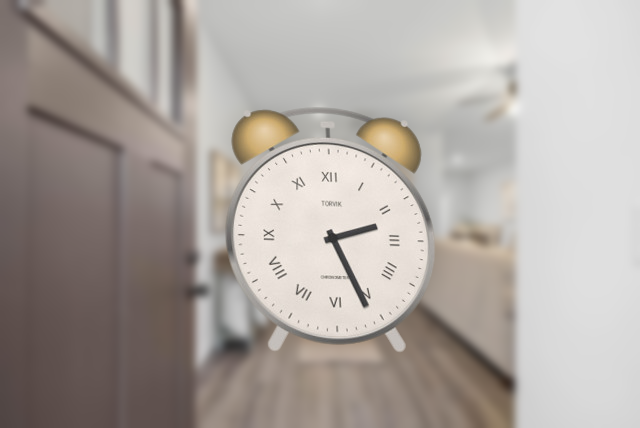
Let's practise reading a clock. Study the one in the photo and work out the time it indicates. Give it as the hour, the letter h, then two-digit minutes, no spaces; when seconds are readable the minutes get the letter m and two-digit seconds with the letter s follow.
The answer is 2h26
